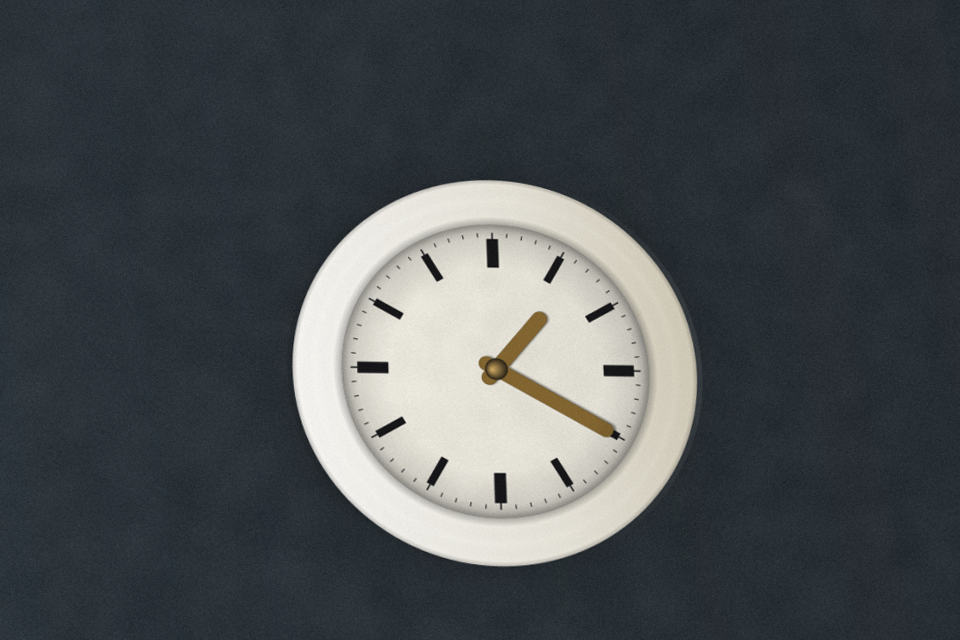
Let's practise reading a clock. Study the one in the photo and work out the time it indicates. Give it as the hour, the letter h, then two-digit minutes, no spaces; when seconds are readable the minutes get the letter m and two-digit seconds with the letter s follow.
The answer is 1h20
